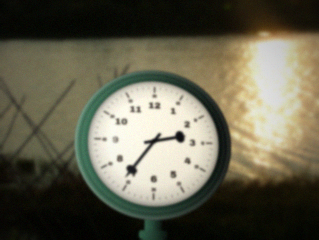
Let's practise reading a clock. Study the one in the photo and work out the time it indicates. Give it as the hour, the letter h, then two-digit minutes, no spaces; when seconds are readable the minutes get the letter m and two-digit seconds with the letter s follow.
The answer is 2h36
